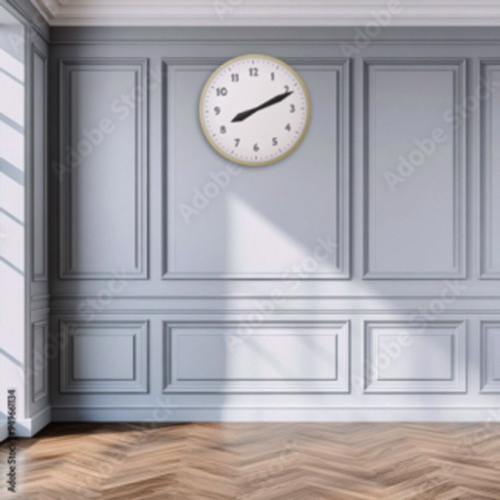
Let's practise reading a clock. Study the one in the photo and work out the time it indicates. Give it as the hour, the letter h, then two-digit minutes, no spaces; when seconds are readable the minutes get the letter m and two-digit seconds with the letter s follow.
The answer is 8h11
